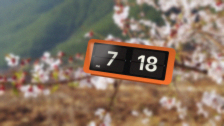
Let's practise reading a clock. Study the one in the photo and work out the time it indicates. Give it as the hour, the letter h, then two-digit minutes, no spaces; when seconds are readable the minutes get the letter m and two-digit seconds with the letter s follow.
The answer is 7h18
